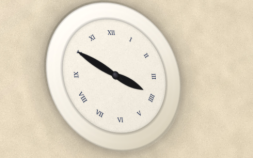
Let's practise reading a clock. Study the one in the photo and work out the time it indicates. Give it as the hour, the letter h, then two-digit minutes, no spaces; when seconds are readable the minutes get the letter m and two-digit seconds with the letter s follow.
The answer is 3h50
